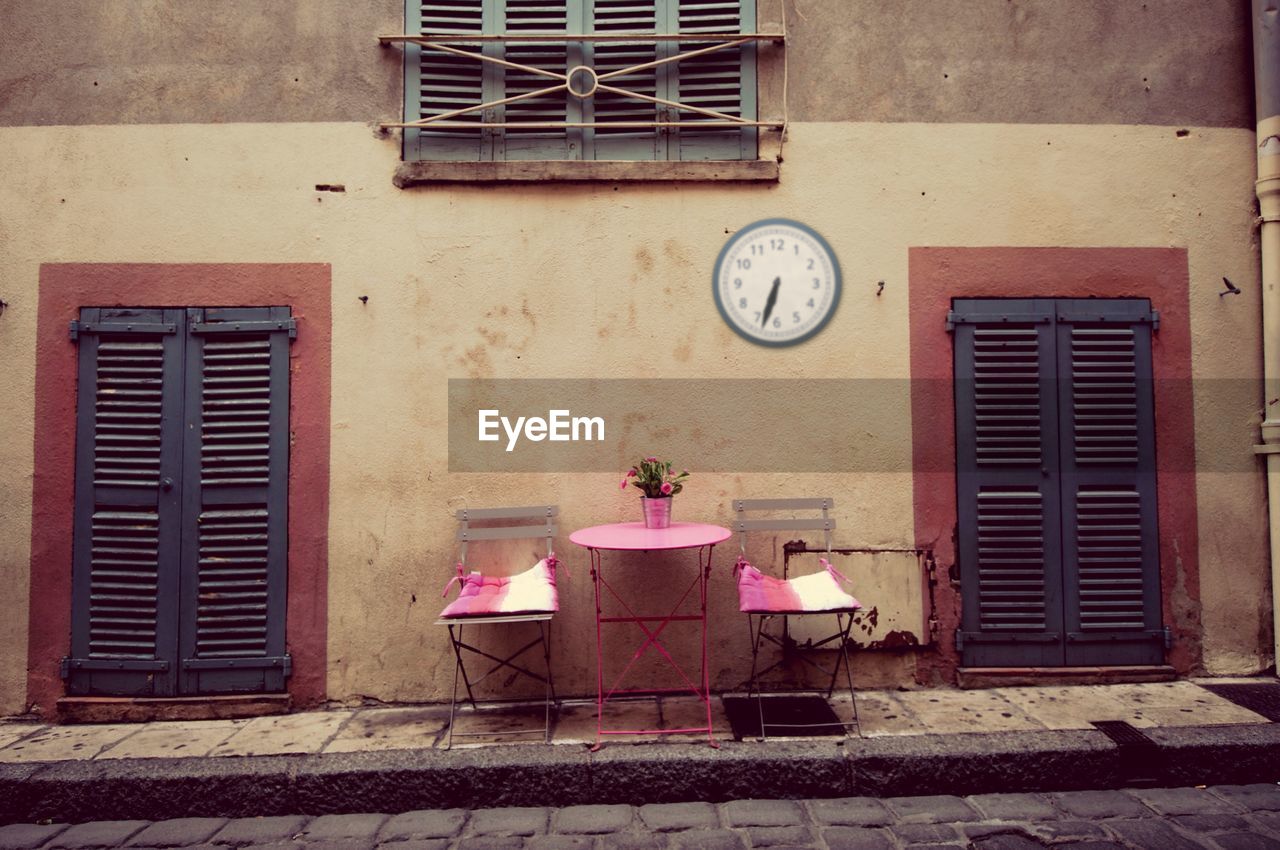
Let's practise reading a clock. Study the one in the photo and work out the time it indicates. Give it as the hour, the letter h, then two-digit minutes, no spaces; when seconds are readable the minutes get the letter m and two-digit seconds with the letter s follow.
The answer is 6h33
